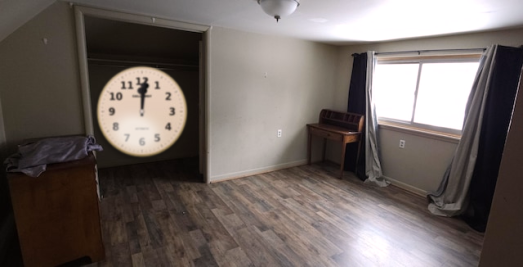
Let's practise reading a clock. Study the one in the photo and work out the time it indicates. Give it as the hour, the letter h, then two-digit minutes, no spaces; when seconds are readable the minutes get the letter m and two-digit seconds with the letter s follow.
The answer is 12h01
